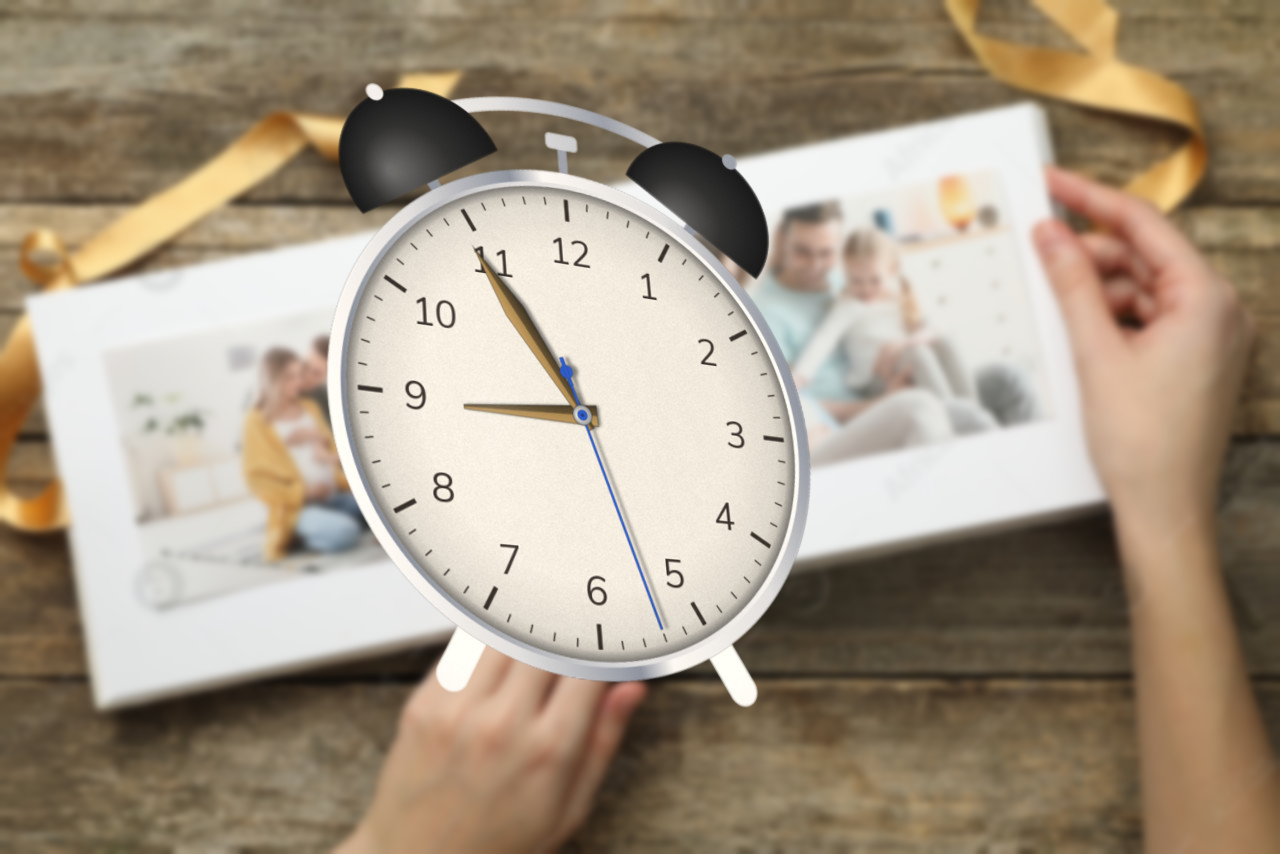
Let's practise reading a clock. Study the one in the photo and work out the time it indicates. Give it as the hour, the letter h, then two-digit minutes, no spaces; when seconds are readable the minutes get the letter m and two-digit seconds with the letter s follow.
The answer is 8h54m27s
